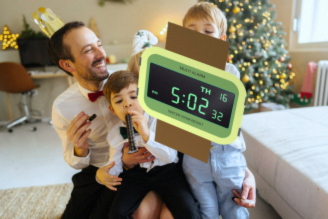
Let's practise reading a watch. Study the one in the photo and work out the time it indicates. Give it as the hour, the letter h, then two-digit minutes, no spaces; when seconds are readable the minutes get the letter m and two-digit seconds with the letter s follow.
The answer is 5h02
